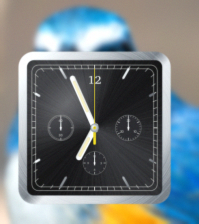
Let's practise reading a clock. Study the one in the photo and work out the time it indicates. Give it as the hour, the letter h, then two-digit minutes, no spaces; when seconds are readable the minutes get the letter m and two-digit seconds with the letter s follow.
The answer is 6h56
